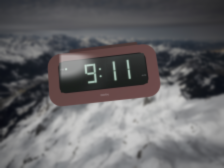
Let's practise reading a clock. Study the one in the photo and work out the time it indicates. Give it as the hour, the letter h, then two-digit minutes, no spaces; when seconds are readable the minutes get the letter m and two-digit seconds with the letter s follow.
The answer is 9h11
